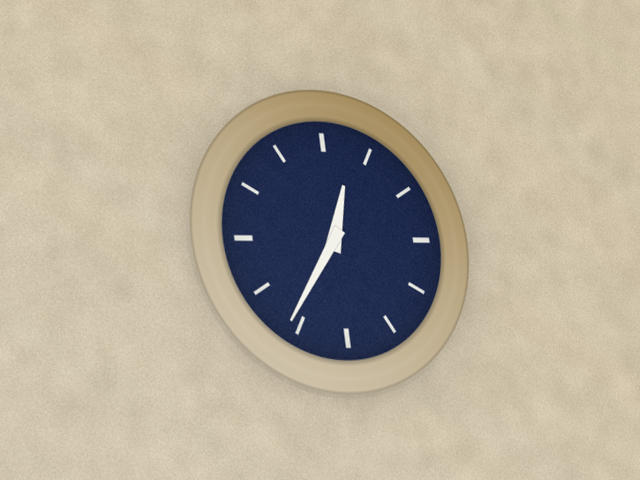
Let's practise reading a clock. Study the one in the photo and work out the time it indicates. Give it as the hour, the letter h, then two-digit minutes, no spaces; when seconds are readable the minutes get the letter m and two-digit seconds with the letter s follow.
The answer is 12h36
